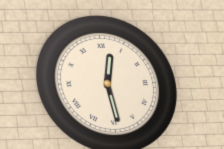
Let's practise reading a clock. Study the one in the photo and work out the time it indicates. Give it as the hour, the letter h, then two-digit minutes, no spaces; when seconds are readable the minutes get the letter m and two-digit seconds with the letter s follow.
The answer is 12h29
